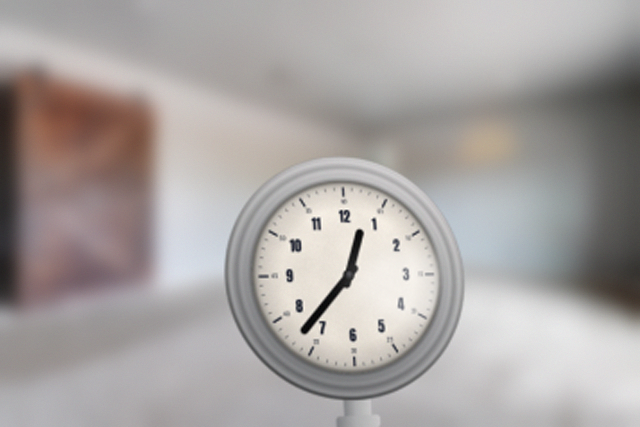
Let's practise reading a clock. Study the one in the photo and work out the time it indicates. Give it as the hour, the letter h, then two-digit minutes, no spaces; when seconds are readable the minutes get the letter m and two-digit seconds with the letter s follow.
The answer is 12h37
